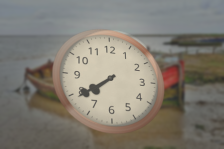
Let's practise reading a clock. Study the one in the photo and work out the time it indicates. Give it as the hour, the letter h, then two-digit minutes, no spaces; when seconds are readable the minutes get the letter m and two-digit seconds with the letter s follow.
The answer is 7h39
